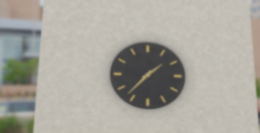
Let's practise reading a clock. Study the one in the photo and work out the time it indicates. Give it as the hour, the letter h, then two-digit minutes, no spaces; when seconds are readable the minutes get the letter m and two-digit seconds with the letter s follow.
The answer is 1h37
